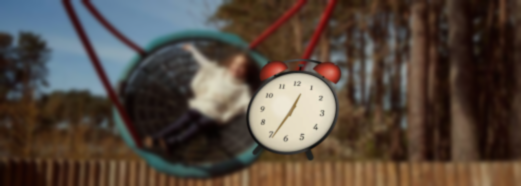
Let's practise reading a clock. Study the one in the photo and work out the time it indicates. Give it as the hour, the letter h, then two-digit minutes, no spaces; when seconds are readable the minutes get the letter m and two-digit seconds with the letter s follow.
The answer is 12h34
